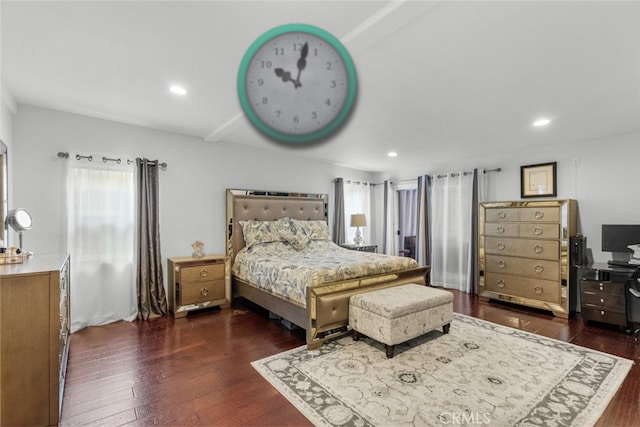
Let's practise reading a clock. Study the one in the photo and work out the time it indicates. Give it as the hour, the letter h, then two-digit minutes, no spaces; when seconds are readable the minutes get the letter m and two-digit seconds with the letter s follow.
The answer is 10h02
